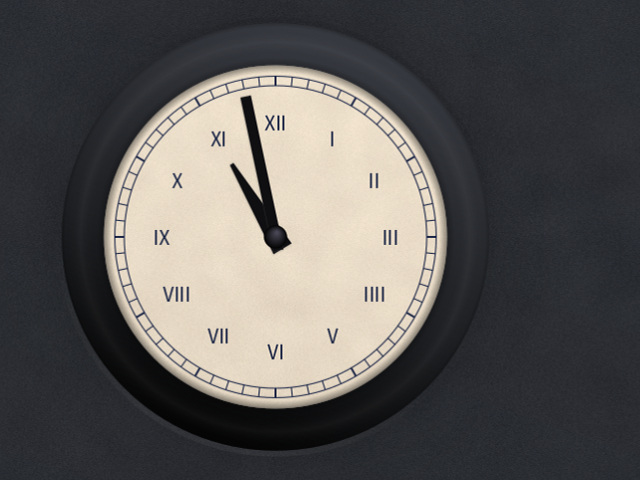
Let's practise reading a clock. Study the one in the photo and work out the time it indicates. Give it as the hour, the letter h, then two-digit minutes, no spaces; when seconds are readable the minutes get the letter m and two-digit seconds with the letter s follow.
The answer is 10h58
